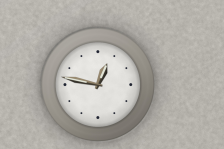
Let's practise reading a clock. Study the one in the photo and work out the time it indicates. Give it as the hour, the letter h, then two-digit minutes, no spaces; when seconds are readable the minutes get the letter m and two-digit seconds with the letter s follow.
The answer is 12h47
